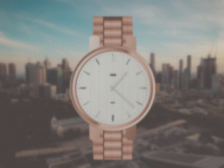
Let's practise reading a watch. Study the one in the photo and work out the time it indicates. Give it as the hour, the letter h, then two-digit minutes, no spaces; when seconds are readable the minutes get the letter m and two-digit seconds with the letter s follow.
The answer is 1h22
